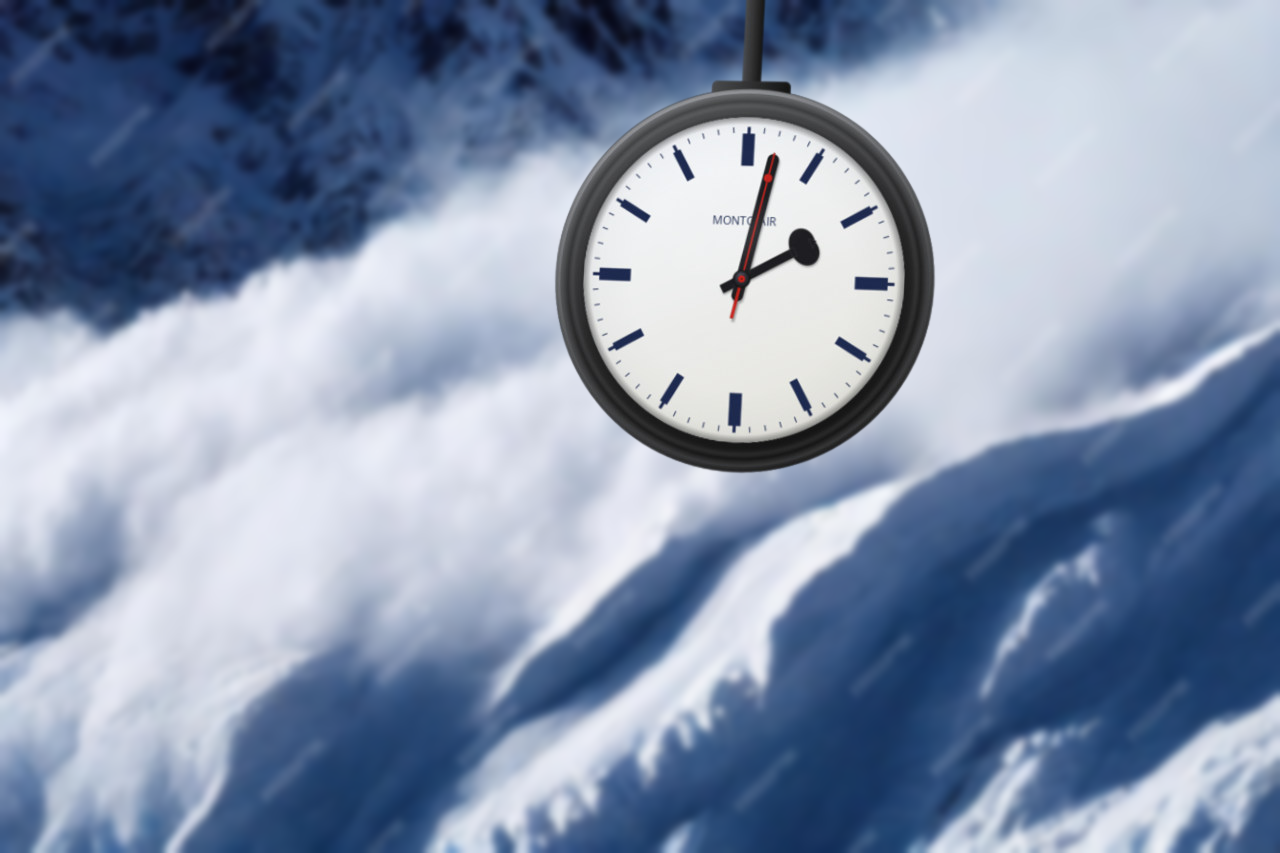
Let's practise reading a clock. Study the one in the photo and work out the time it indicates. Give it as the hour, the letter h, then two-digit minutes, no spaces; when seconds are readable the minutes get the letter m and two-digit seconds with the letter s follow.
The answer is 2h02m02s
